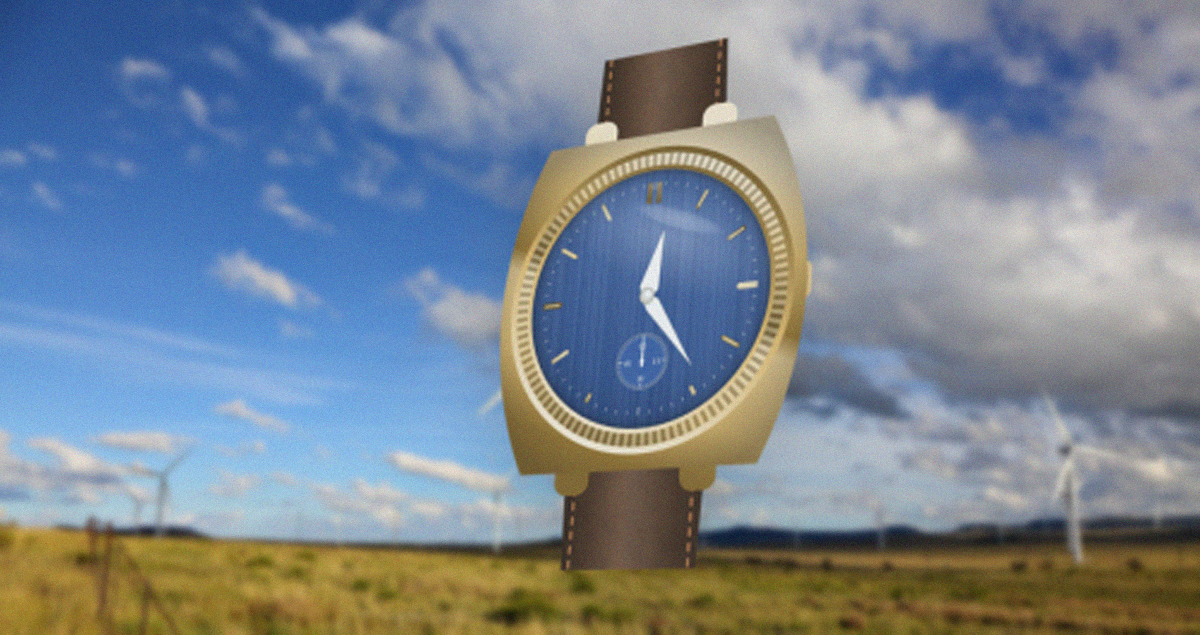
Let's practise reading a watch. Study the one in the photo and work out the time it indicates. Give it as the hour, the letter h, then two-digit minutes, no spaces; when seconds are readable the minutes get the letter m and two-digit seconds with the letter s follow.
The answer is 12h24
